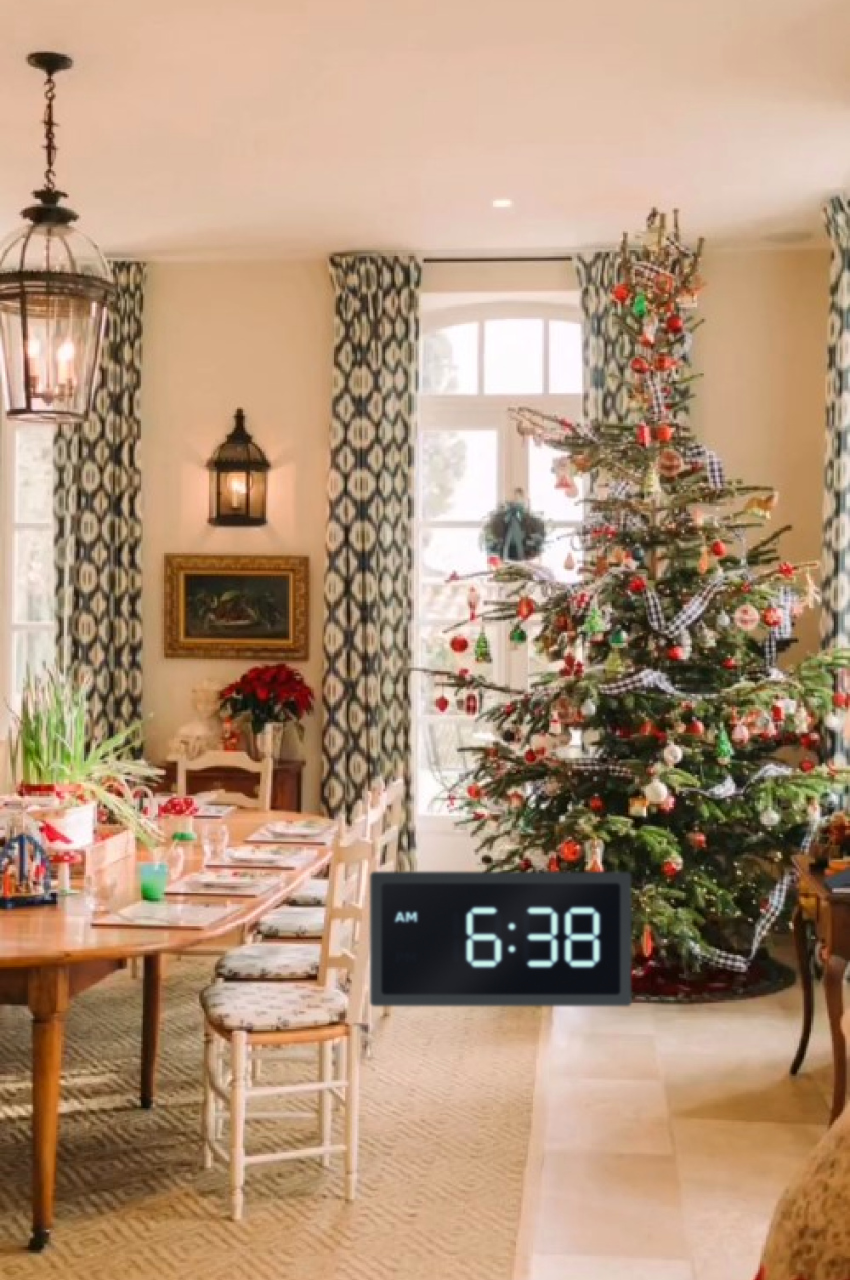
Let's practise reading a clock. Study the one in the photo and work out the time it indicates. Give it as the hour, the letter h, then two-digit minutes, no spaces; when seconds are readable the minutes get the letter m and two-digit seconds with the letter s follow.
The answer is 6h38
